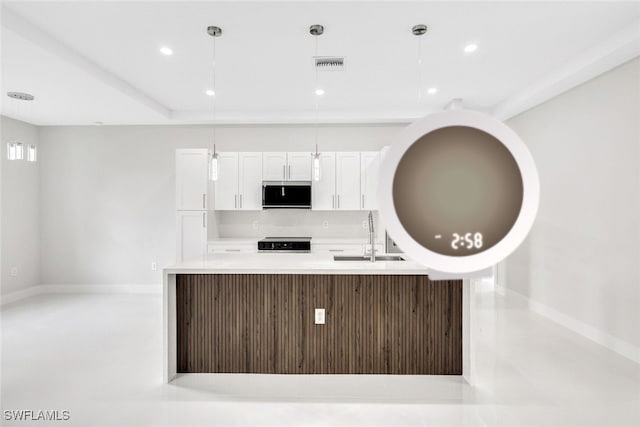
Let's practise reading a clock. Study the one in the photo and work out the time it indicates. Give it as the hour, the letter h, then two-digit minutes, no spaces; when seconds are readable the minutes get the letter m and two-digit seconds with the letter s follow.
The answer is 2h58
